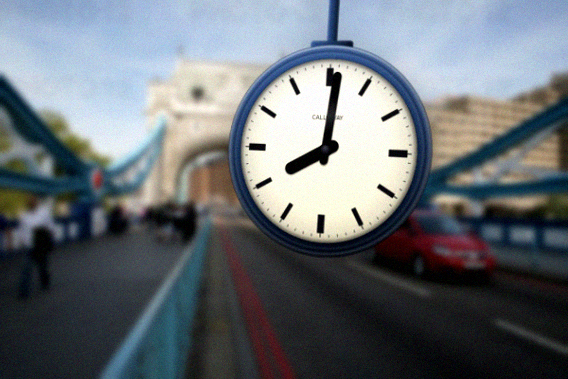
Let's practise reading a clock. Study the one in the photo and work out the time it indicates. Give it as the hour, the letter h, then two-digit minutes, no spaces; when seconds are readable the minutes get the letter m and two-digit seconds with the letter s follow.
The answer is 8h01
